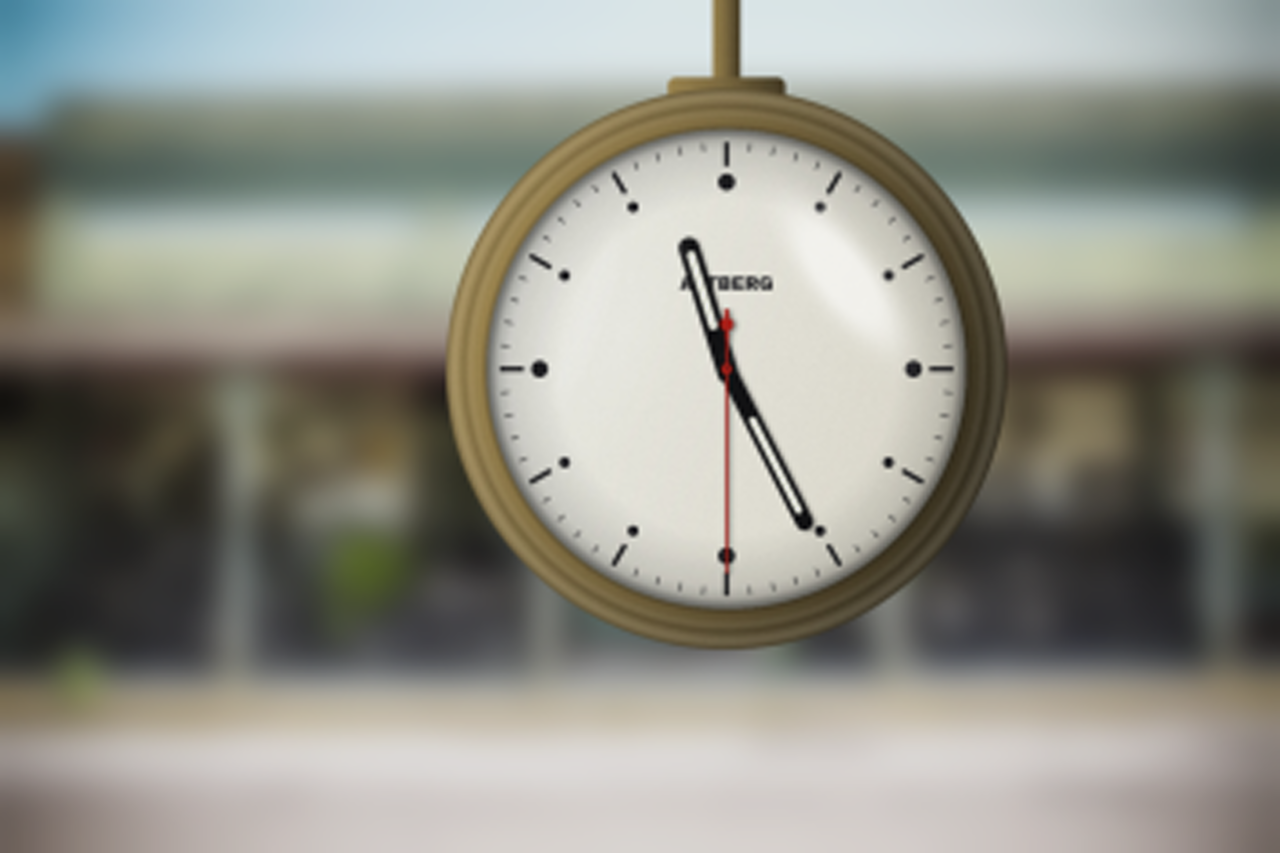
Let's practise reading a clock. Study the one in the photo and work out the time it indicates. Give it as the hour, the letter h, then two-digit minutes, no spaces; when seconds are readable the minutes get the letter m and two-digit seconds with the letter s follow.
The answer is 11h25m30s
